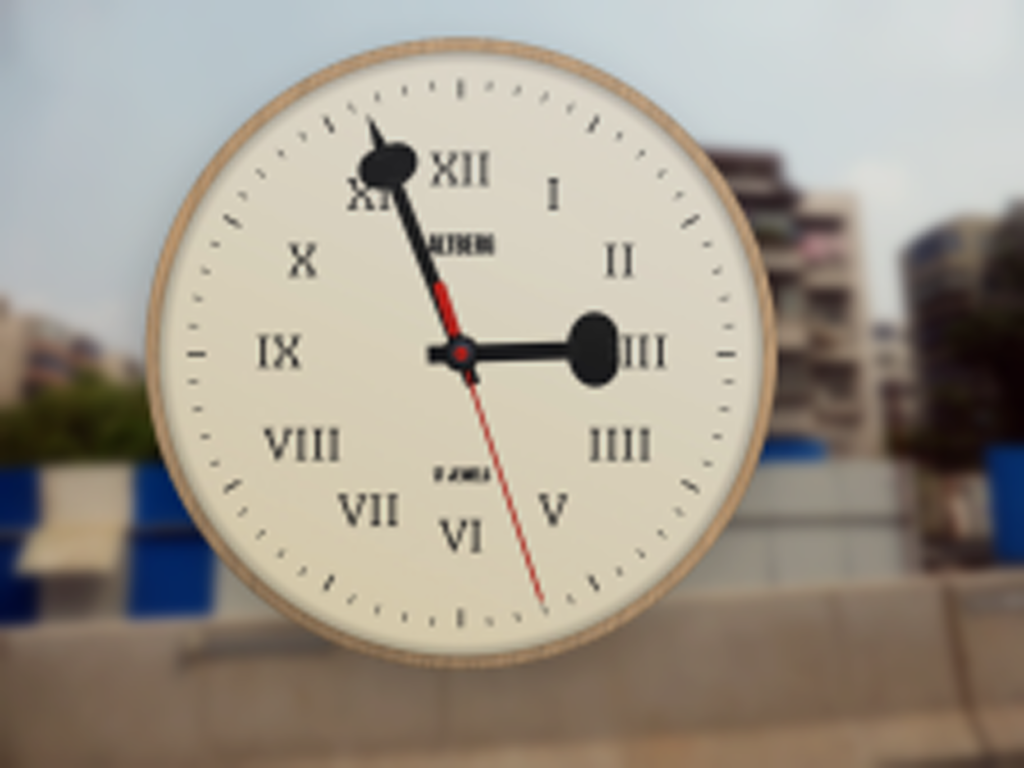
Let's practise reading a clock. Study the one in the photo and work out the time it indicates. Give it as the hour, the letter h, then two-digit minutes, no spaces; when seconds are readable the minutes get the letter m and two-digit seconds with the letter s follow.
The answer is 2h56m27s
